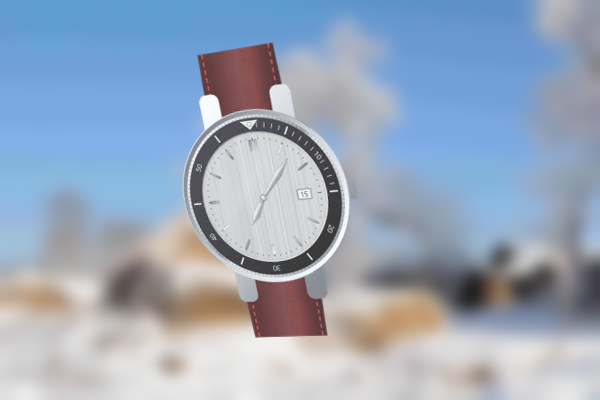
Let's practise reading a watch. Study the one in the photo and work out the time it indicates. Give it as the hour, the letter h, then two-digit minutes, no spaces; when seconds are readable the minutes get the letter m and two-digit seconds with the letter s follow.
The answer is 7h07
